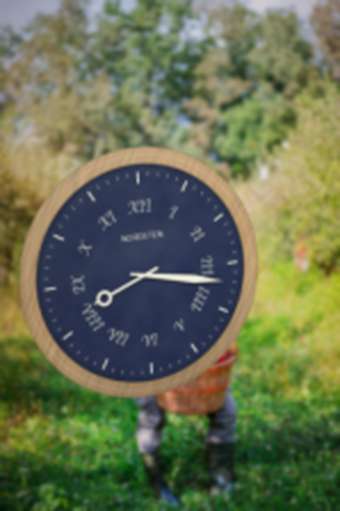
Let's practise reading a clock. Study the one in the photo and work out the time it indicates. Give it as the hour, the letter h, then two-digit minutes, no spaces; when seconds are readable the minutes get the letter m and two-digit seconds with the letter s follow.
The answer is 8h17
